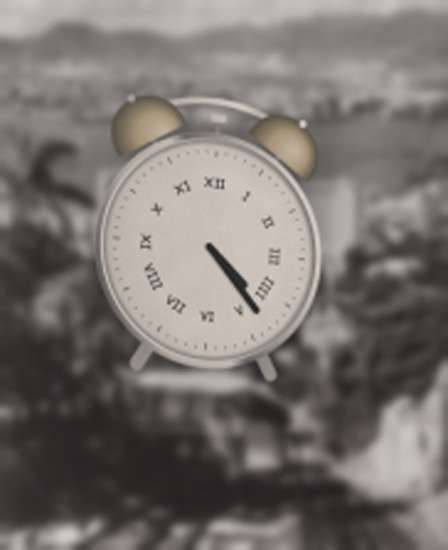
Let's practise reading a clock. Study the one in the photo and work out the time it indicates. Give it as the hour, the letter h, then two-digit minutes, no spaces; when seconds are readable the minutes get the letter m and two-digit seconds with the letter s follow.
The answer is 4h23
